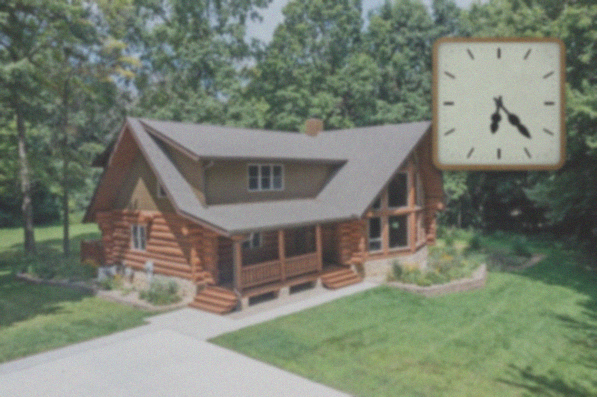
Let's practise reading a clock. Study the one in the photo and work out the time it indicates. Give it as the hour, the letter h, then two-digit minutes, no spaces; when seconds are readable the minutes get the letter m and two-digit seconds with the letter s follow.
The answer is 6h23
